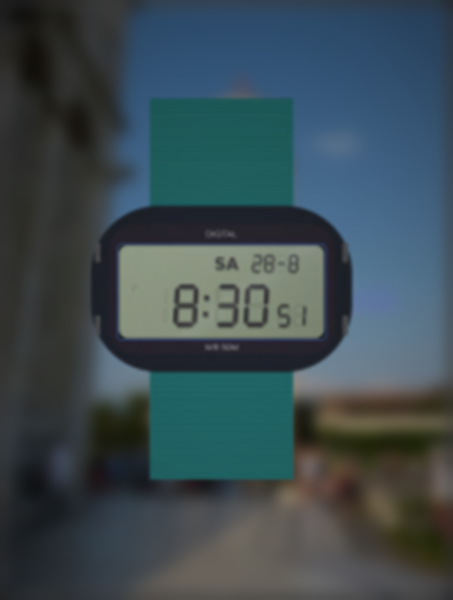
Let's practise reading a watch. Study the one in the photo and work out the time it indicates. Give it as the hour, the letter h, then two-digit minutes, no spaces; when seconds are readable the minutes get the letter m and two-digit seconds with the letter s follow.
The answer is 8h30m51s
